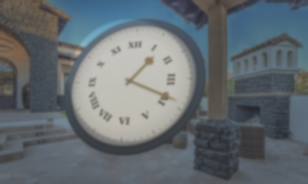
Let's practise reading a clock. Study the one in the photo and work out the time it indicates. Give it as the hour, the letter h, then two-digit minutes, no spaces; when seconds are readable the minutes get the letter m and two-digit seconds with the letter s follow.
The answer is 1h19
